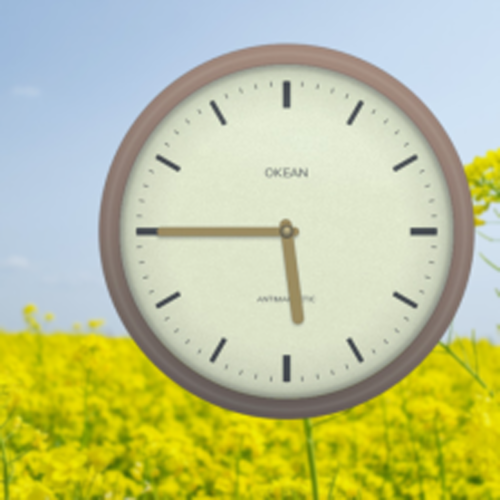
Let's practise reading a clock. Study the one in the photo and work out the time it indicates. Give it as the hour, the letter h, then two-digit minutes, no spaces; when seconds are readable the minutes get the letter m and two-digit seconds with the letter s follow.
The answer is 5h45
